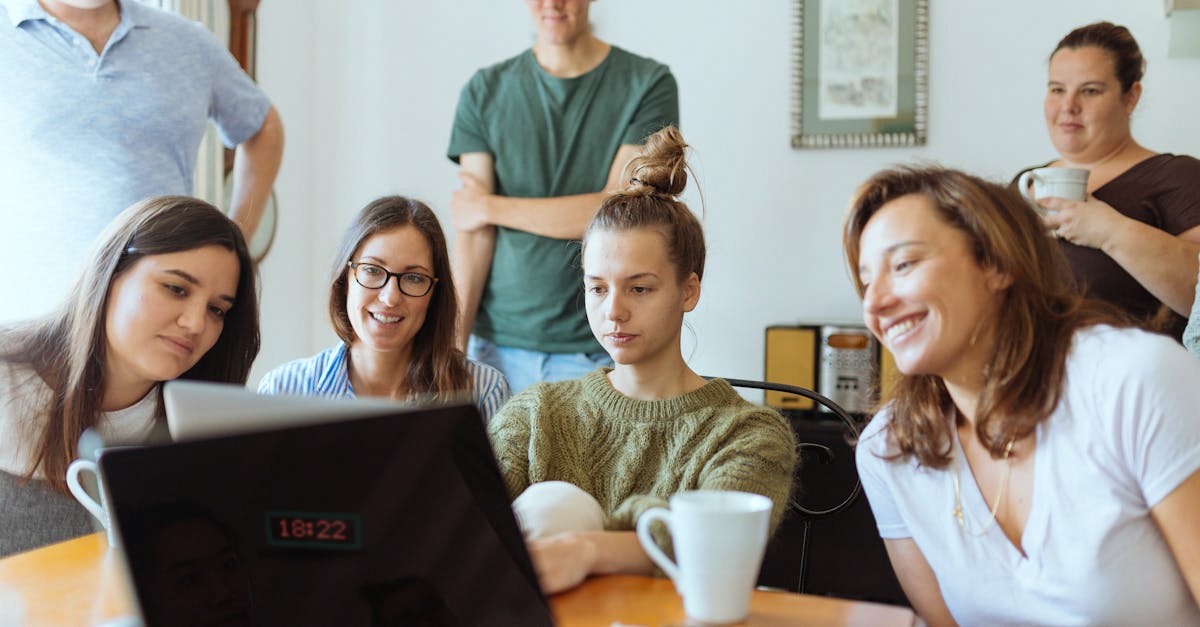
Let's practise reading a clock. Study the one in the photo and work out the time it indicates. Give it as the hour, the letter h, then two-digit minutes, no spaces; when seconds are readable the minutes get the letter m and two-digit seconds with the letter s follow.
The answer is 18h22
